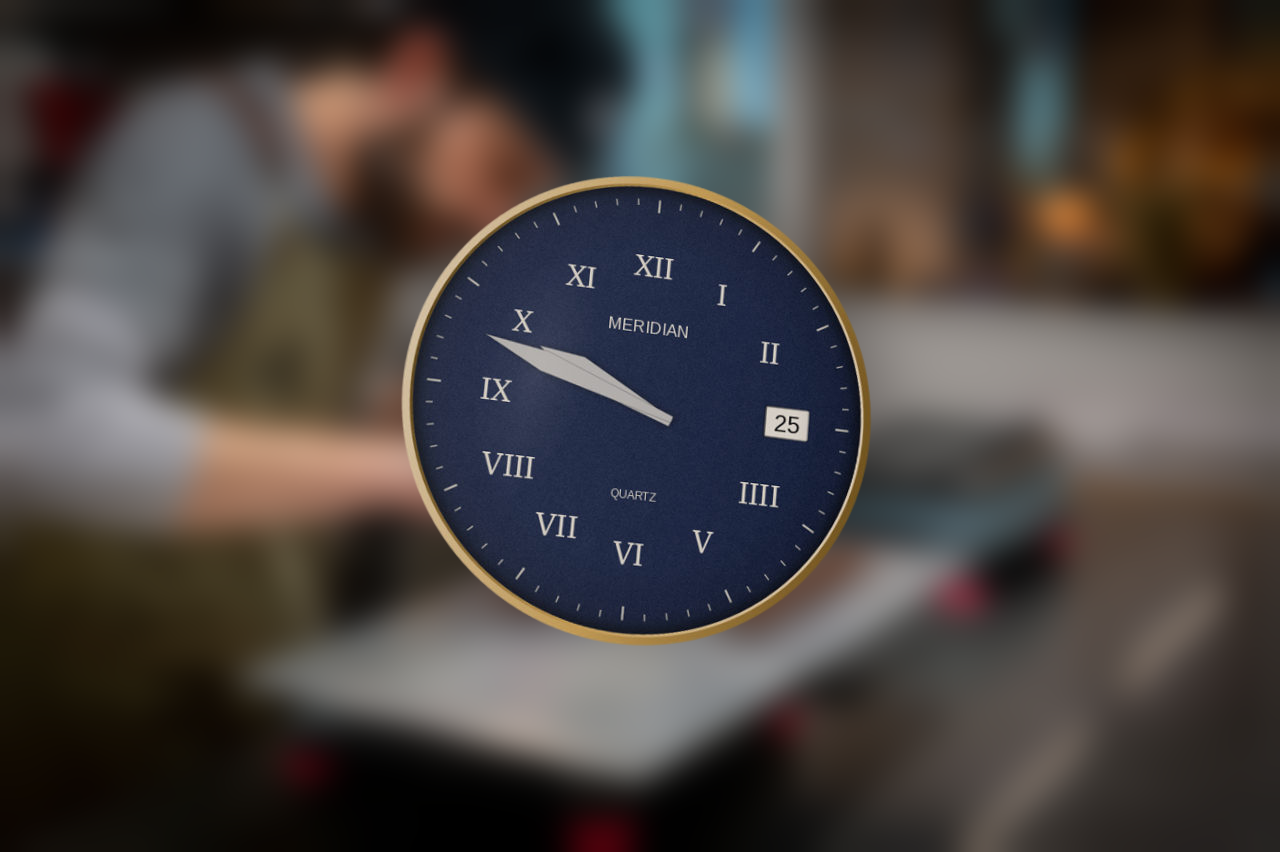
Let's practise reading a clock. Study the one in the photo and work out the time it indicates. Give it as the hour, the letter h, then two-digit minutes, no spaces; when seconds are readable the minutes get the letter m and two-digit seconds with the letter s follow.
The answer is 9h48
